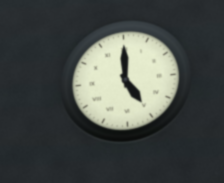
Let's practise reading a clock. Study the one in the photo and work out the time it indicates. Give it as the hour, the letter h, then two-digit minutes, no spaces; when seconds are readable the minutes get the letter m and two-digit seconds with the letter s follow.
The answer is 5h00
